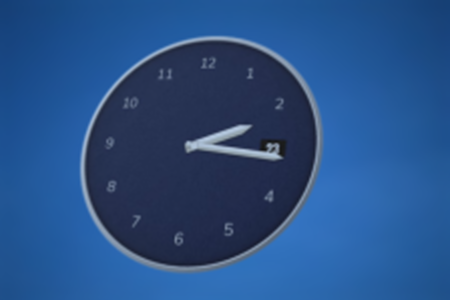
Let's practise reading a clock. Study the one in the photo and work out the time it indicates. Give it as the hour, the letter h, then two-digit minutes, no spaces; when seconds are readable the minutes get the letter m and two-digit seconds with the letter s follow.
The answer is 2h16
